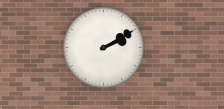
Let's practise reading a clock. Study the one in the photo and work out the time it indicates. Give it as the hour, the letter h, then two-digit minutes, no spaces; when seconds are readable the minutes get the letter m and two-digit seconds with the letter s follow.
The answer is 2h10
